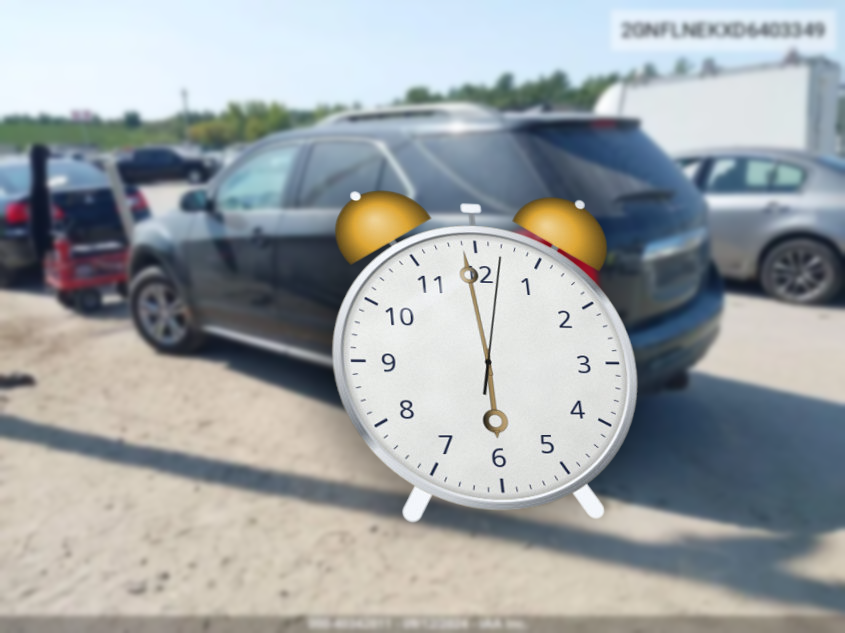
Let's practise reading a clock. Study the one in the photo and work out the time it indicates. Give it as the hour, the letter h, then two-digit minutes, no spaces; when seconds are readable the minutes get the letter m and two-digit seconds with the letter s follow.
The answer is 5h59m02s
